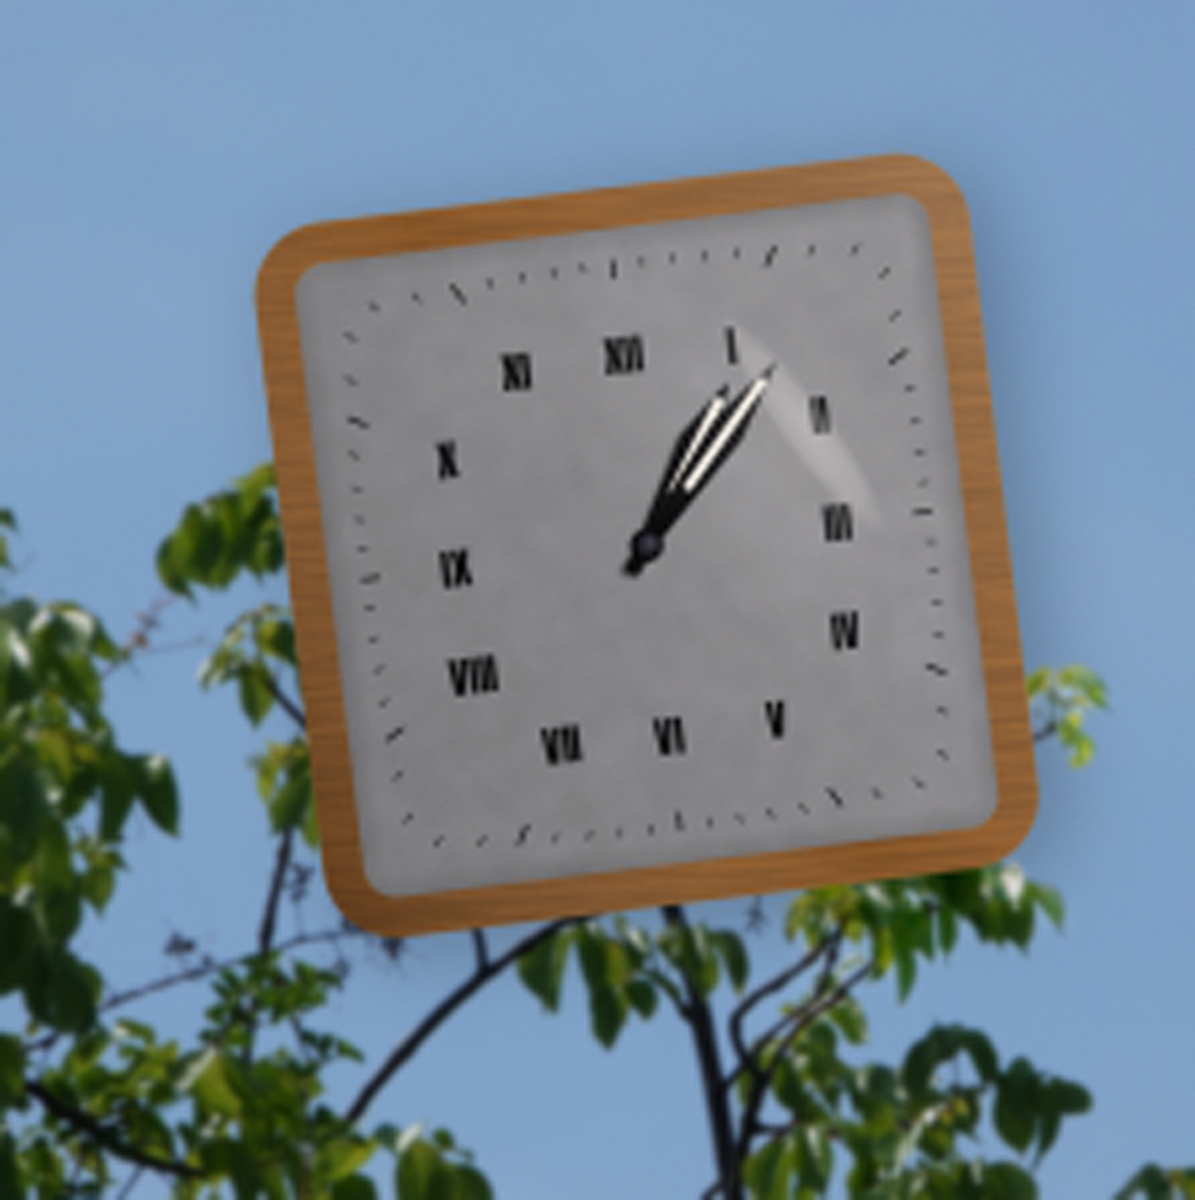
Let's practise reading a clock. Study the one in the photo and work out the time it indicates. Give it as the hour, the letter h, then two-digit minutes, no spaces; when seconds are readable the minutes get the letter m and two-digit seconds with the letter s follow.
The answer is 1h07
